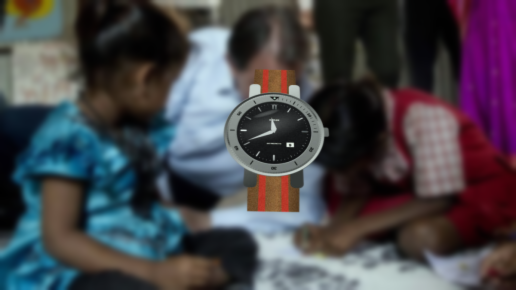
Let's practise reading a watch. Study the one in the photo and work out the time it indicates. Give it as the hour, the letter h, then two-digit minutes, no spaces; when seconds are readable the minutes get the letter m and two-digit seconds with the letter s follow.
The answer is 11h41
